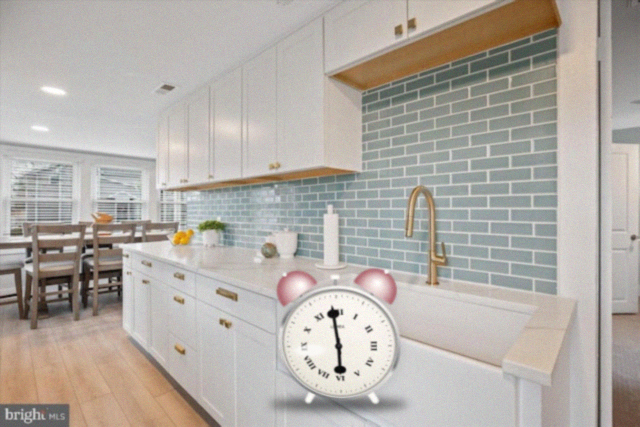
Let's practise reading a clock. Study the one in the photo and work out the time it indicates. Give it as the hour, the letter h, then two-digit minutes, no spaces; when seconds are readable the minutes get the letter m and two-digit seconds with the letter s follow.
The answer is 5h59
